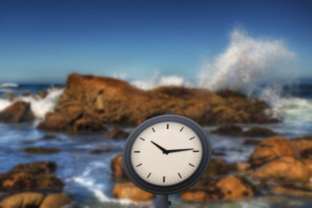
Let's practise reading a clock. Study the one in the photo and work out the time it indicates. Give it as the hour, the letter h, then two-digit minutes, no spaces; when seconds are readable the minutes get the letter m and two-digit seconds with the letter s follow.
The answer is 10h14
